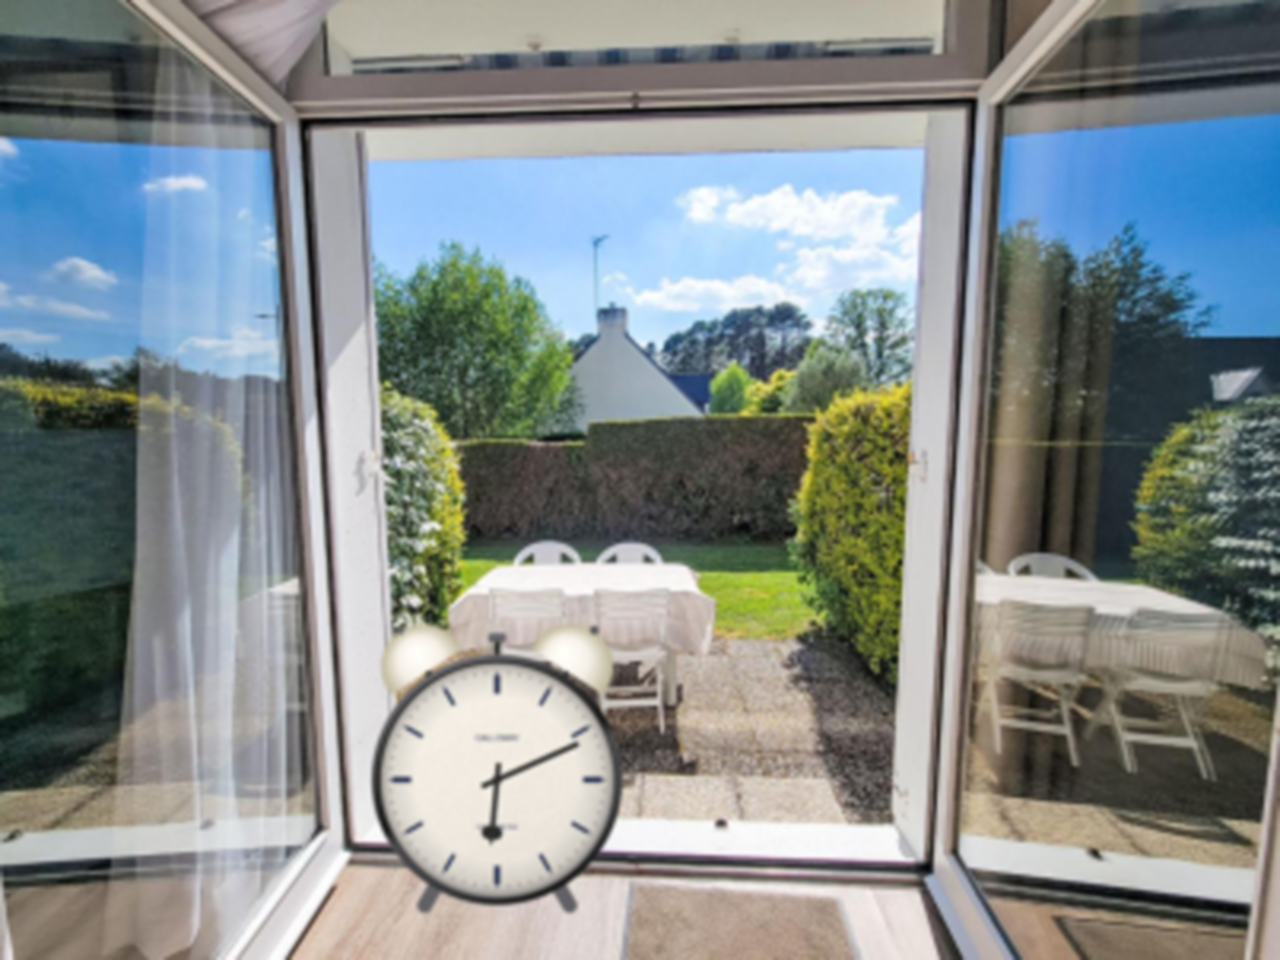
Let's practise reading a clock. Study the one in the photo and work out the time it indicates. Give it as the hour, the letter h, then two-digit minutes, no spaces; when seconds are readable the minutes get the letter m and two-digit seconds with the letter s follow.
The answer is 6h11
